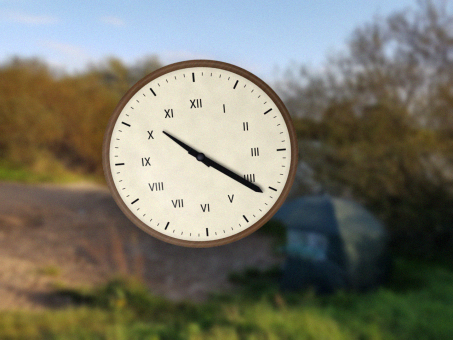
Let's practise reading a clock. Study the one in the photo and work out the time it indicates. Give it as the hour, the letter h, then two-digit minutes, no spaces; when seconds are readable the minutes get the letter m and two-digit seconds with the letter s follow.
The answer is 10h21
